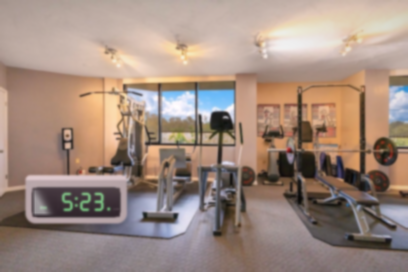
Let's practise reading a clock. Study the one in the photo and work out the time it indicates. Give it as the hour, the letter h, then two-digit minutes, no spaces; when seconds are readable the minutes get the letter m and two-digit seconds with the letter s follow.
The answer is 5h23
